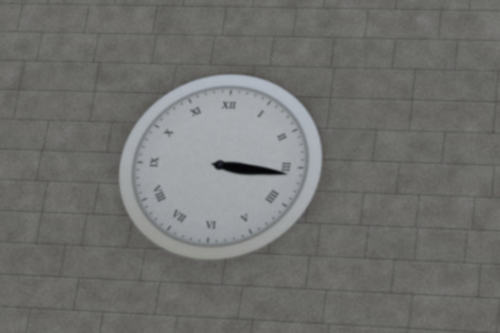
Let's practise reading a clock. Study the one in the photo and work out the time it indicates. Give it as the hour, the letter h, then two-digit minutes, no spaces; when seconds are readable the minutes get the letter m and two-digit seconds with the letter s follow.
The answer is 3h16
